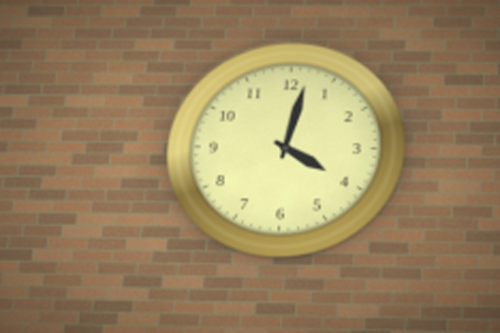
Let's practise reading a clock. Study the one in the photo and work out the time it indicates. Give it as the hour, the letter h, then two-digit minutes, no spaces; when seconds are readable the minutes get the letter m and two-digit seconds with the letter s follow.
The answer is 4h02
